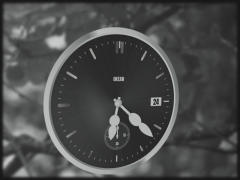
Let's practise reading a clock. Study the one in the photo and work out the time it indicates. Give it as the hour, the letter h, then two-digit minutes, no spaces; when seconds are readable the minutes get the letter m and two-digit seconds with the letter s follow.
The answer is 6h22
